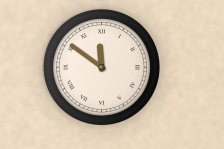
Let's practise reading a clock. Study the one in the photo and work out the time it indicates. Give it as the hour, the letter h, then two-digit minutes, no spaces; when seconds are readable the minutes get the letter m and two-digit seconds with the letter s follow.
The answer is 11h51
